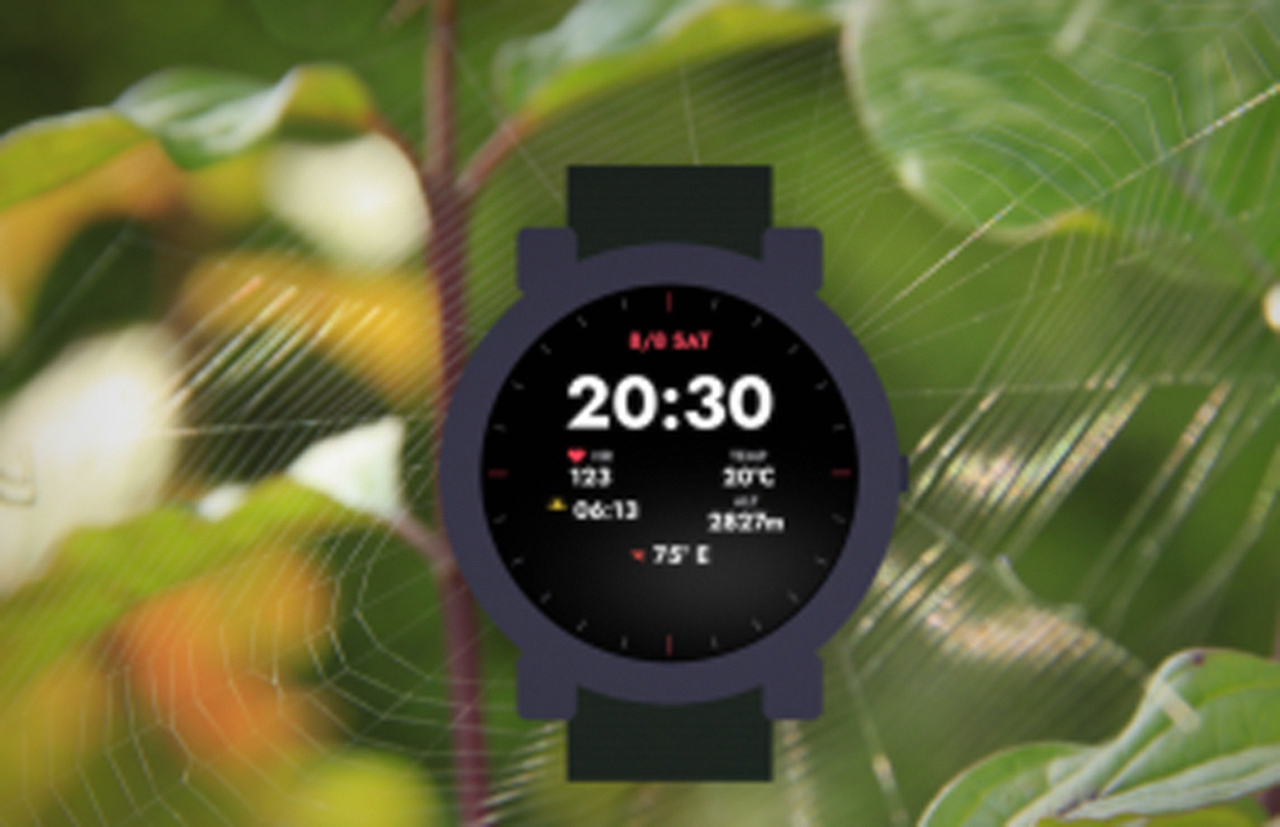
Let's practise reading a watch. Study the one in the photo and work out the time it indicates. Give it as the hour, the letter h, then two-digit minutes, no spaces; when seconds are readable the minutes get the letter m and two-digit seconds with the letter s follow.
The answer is 20h30
